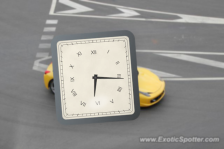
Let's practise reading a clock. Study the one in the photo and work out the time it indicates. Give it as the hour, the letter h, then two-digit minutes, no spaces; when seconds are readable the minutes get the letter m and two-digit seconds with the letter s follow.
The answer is 6h16
